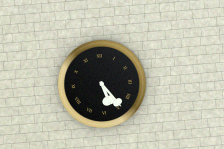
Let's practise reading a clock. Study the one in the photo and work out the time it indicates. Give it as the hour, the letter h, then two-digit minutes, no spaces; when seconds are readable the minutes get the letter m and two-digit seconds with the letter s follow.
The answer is 5h24
